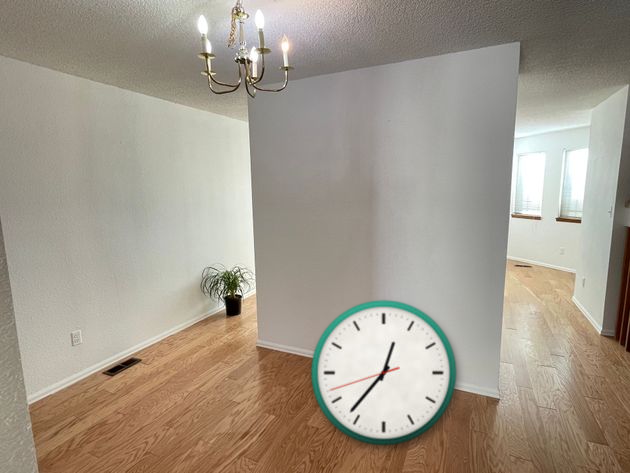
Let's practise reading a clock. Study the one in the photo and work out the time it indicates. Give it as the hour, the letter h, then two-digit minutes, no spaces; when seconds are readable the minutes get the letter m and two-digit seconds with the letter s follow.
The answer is 12h36m42s
